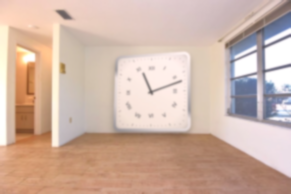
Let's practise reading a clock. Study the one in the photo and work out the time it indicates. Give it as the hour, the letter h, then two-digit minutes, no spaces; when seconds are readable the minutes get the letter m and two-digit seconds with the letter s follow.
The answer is 11h12
